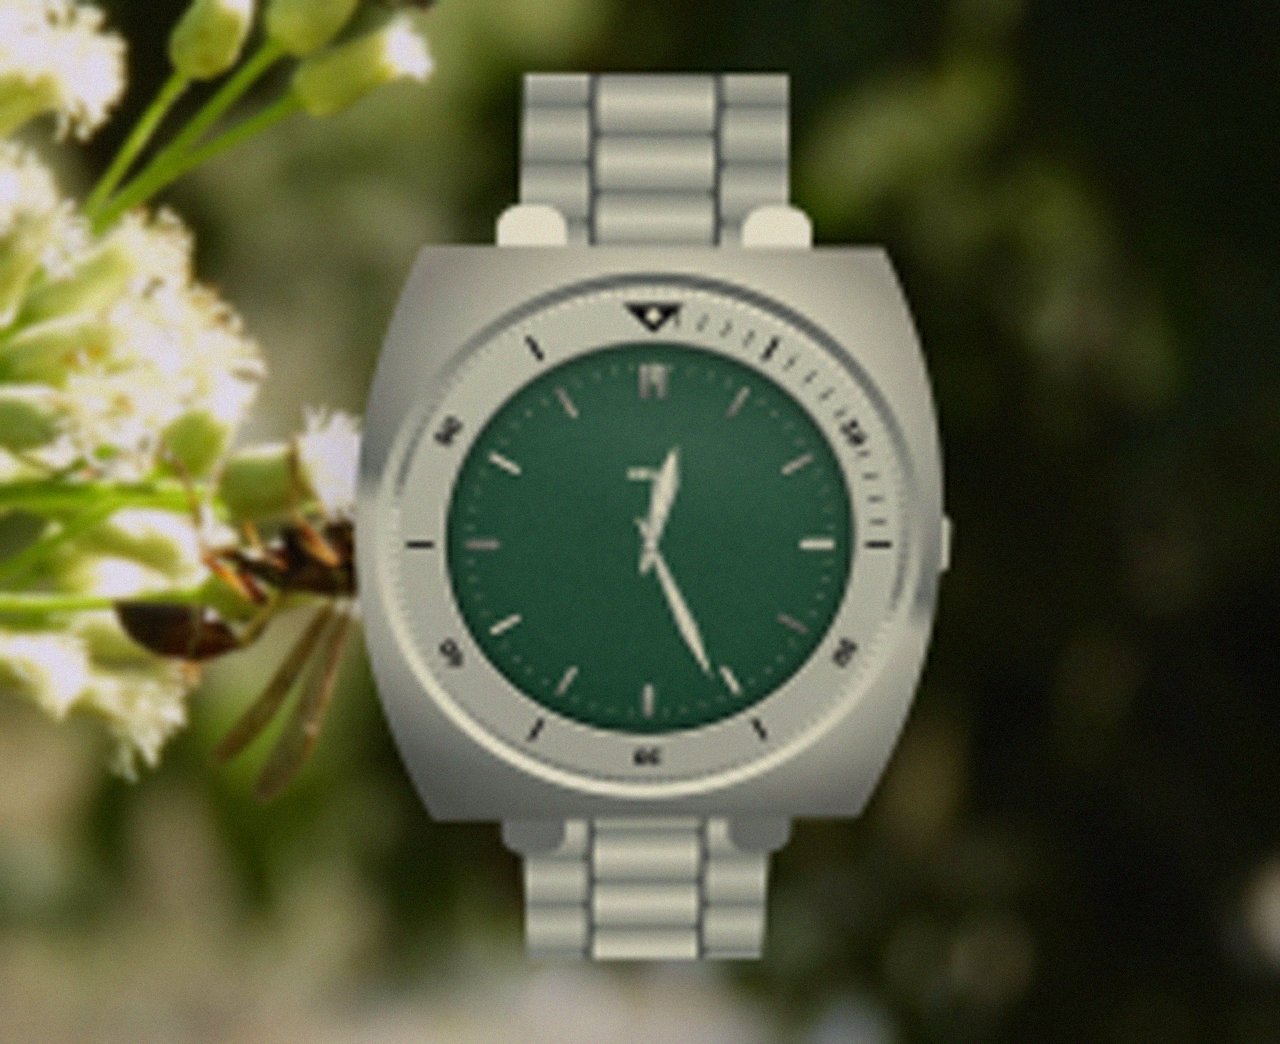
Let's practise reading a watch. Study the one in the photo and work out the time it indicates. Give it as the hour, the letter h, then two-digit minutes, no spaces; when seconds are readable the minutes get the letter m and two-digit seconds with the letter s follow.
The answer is 12h26
